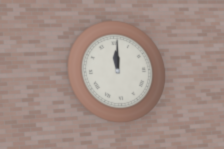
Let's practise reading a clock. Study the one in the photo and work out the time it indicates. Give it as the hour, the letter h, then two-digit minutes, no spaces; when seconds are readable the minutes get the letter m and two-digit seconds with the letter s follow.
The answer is 12h01
